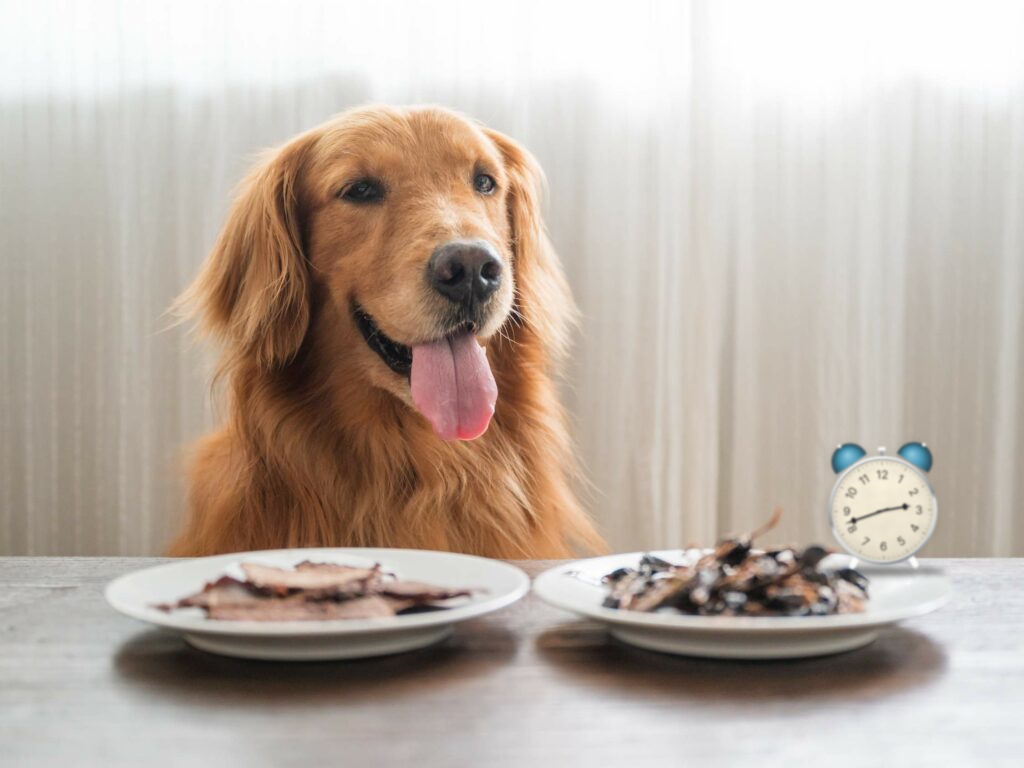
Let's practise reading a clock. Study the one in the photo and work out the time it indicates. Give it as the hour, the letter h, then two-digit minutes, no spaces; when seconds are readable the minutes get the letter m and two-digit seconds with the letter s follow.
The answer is 2h42
